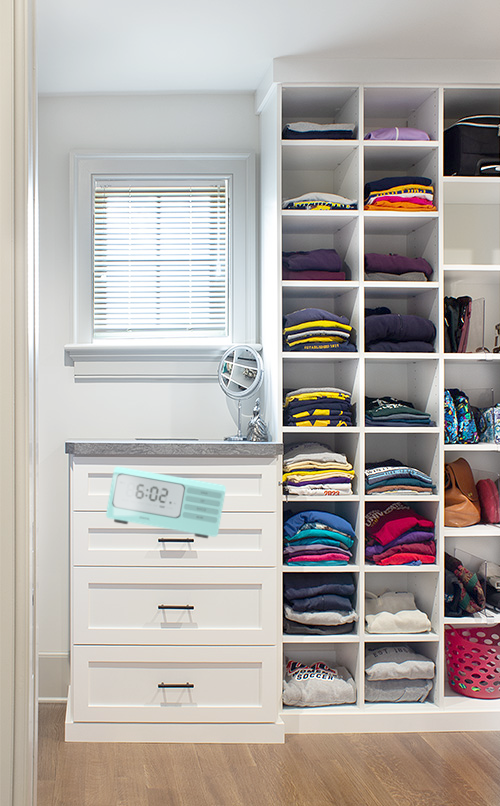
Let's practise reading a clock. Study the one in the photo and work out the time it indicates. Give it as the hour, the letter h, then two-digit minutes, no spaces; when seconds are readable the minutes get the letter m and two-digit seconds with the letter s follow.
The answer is 6h02
